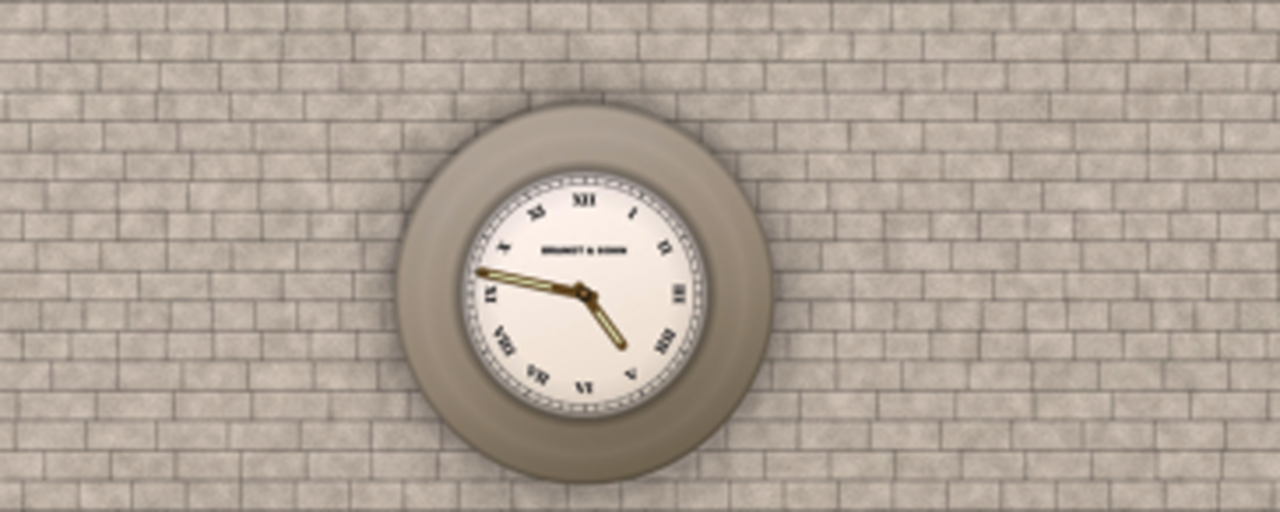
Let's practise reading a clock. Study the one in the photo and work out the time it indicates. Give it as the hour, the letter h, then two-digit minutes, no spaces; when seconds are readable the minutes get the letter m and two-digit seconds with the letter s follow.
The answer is 4h47
